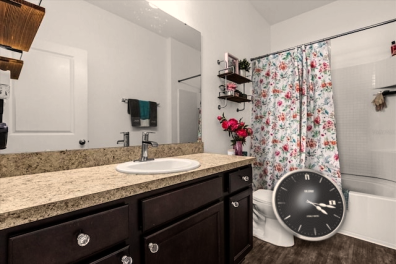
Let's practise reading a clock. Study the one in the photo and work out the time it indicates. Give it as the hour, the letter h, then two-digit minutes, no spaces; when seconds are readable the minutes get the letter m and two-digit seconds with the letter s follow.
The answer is 4h17
